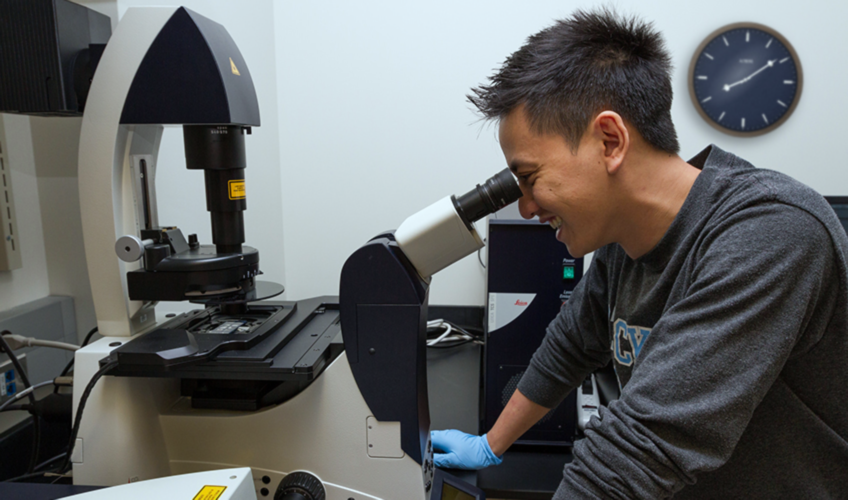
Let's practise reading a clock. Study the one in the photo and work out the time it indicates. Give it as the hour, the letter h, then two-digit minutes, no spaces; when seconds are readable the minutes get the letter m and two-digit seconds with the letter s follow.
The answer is 8h09
